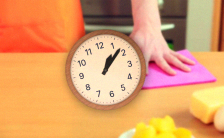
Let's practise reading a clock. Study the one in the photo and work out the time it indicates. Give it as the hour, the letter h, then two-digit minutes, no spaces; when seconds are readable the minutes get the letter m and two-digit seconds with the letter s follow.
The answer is 1h08
